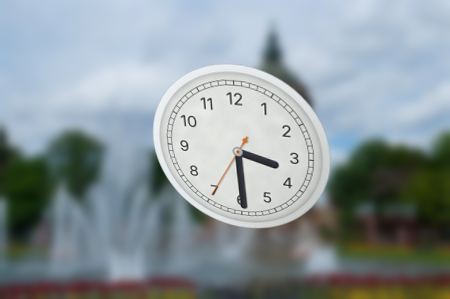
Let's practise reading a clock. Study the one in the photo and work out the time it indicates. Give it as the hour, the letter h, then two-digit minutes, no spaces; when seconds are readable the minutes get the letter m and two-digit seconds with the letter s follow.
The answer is 3h29m35s
